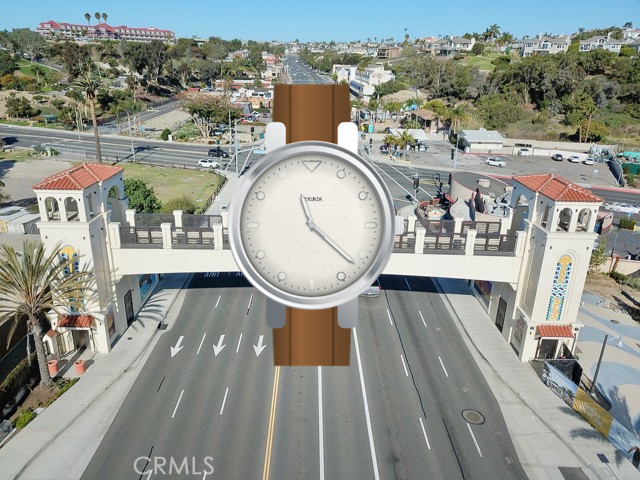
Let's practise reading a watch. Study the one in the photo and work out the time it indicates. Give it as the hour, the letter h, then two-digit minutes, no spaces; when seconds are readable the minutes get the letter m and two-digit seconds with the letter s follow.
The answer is 11h22
